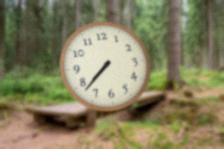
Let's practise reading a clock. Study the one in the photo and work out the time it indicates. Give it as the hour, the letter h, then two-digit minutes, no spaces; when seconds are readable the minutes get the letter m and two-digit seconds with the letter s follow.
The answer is 7h38
